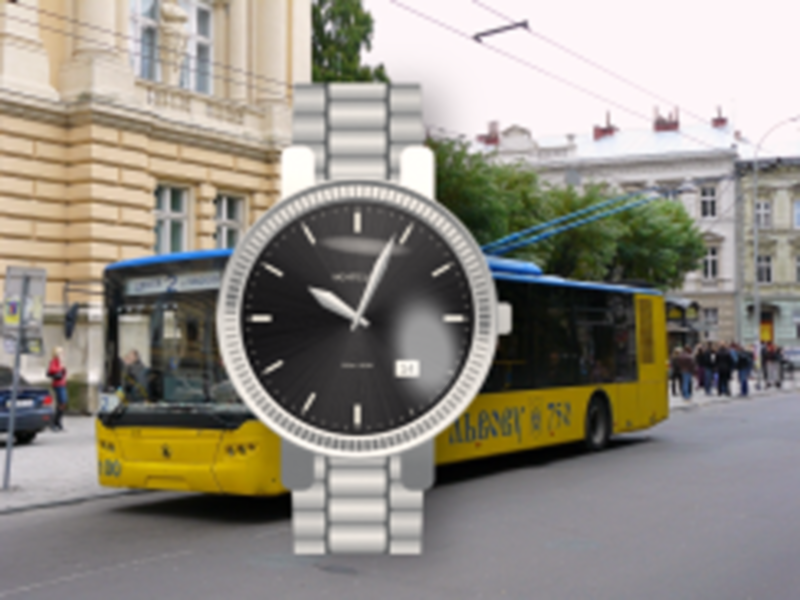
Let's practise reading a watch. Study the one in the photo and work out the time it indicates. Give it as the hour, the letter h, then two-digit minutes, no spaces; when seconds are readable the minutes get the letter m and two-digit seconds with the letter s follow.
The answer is 10h04
